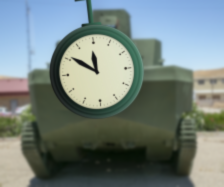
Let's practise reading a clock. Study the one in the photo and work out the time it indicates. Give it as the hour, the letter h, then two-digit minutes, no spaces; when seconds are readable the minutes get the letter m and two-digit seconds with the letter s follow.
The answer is 11h51
